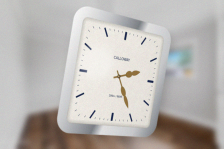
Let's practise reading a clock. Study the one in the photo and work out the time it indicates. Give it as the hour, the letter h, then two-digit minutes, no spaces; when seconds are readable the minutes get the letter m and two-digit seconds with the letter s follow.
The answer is 2h25
